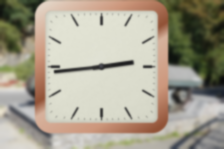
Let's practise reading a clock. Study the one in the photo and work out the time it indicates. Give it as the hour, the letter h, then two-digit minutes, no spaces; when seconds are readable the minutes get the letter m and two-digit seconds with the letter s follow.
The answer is 2h44
